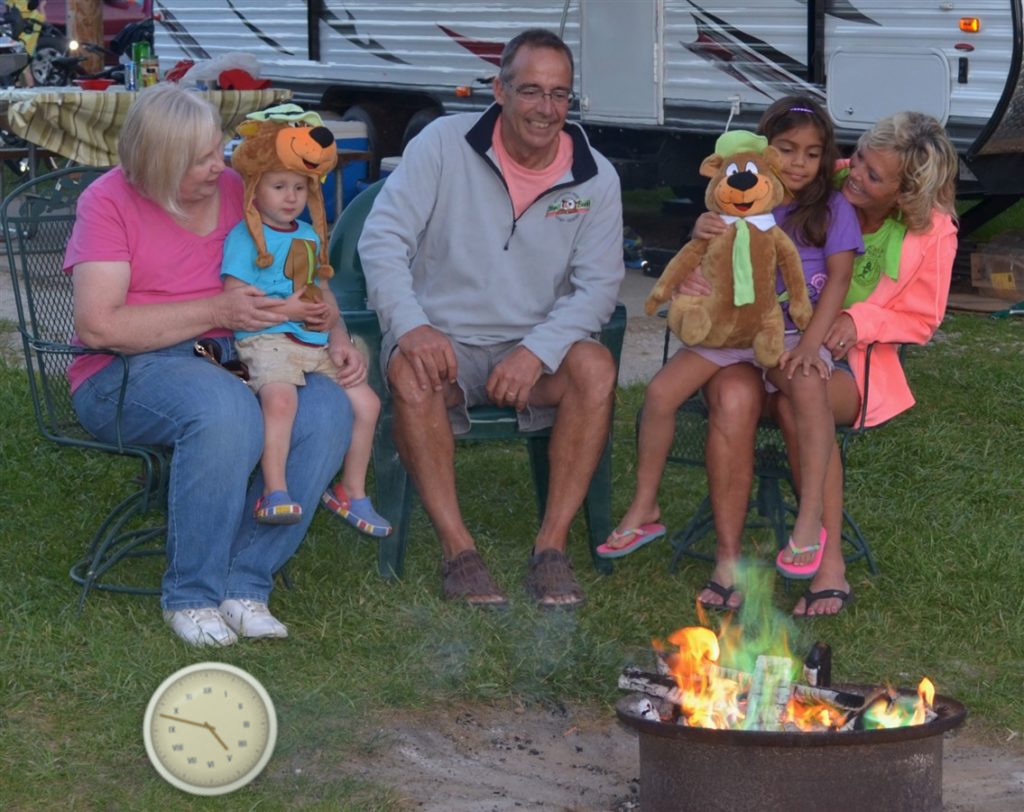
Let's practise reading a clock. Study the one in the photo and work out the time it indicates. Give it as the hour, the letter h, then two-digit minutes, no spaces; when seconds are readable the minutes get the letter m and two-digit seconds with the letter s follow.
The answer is 4h48
